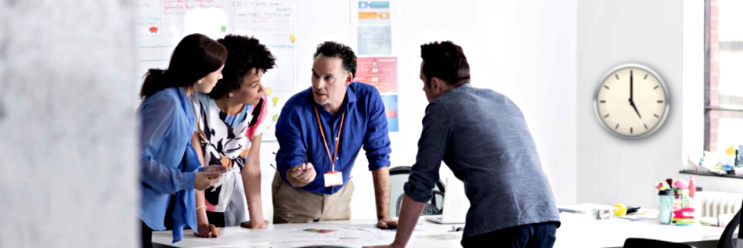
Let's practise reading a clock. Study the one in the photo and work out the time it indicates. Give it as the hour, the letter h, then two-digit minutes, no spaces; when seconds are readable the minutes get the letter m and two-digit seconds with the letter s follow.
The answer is 5h00
